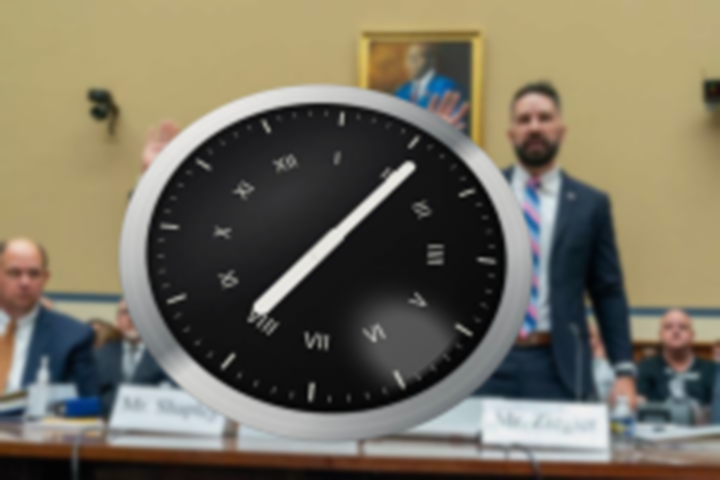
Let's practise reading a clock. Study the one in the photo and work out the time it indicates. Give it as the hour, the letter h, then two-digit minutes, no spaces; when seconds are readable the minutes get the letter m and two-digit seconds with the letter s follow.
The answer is 8h11
